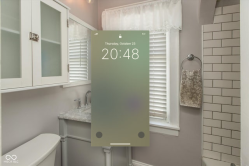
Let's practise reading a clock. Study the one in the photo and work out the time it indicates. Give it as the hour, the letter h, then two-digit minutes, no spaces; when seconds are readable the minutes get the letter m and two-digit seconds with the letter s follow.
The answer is 20h48
